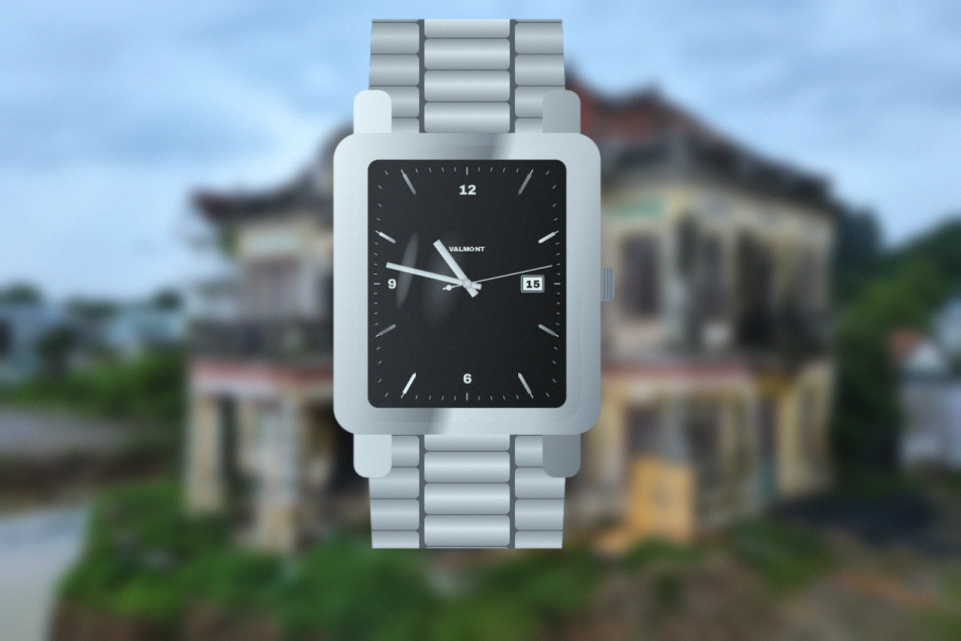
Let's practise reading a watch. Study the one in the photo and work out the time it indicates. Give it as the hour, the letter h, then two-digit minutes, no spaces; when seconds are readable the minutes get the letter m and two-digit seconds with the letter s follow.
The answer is 10h47m13s
